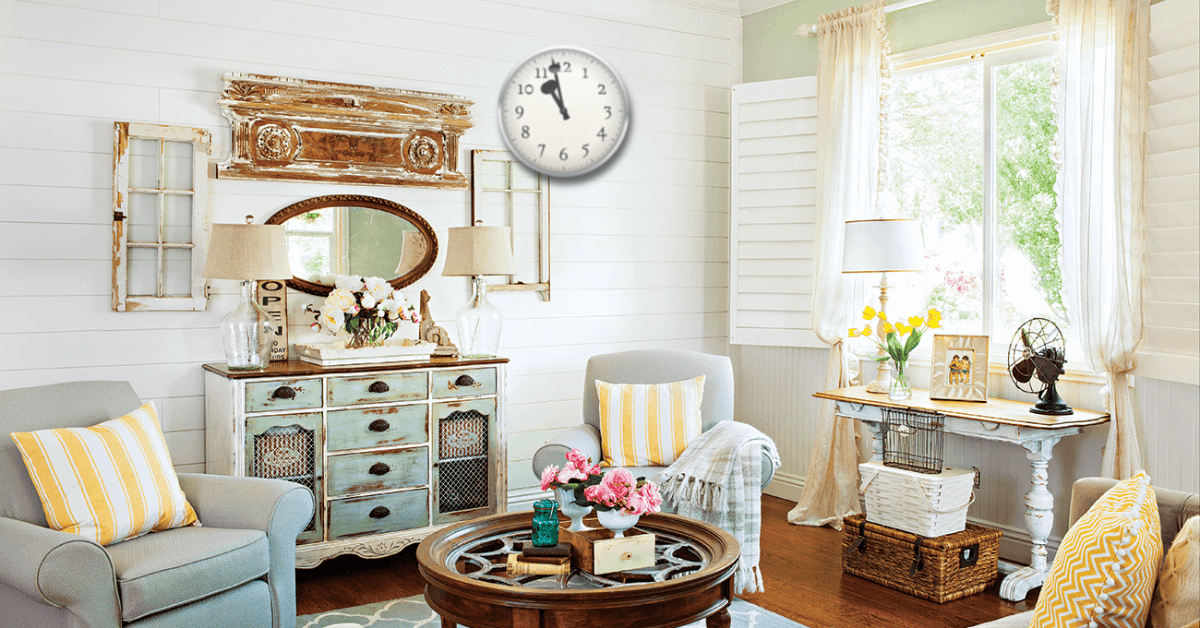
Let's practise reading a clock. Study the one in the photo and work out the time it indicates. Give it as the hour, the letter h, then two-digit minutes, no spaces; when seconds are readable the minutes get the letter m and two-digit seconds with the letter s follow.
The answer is 10h58
